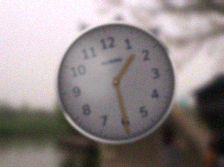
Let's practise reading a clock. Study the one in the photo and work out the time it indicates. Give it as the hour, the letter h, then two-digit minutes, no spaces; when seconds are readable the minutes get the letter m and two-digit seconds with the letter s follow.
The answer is 1h30
